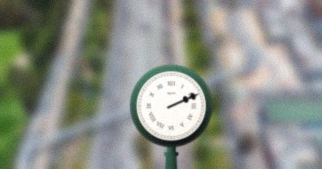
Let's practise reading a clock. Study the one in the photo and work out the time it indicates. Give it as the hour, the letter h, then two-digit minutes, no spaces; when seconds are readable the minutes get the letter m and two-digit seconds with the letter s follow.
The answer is 2h11
